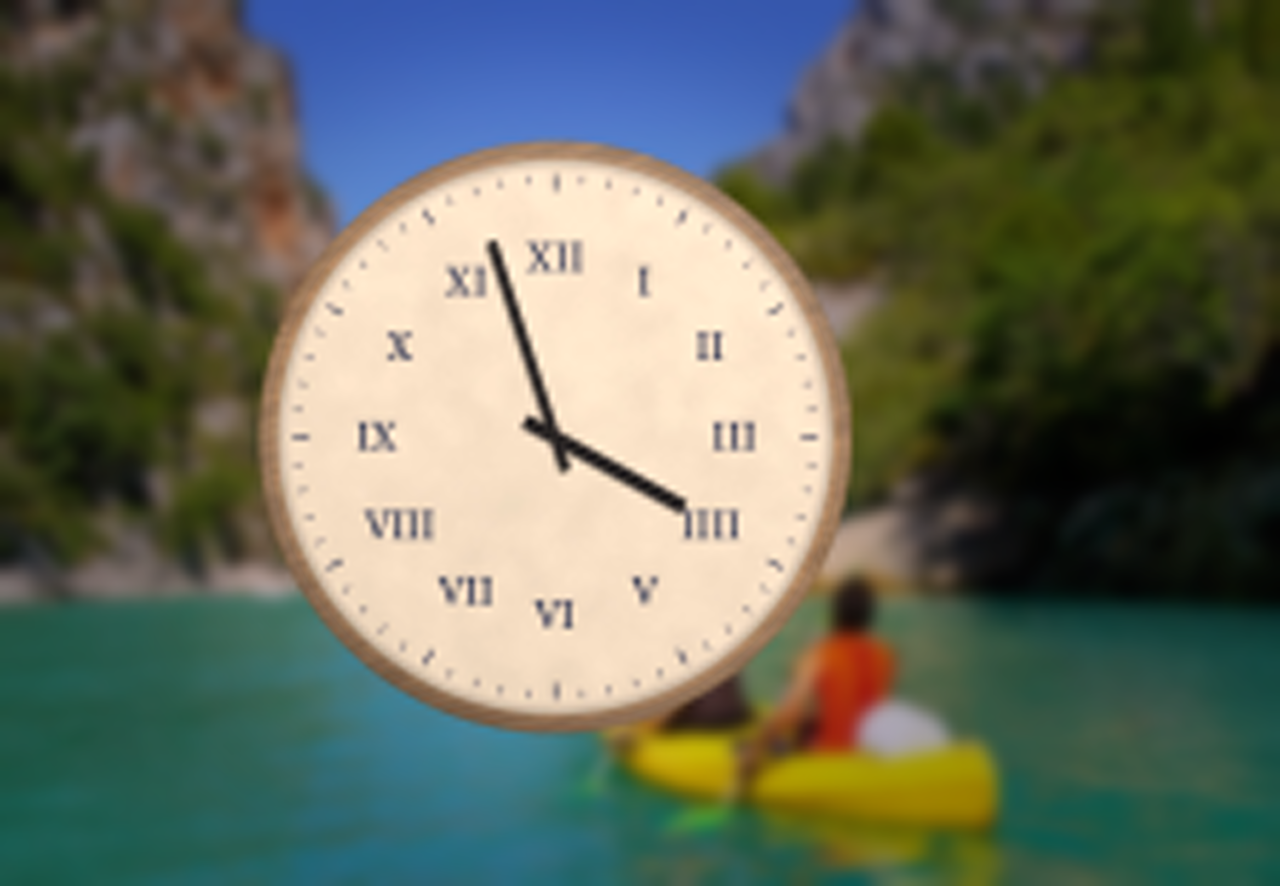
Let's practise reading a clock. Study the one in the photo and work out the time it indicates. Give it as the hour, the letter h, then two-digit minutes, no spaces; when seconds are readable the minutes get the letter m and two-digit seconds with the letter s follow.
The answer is 3h57
